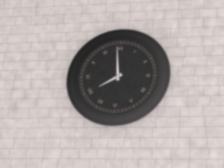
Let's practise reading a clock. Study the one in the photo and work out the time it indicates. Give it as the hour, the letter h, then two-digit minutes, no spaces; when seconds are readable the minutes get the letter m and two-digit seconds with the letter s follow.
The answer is 7h59
